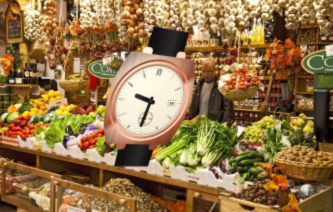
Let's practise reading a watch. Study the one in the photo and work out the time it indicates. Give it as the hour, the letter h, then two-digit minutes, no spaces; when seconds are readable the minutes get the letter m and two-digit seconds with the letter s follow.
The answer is 9h31
